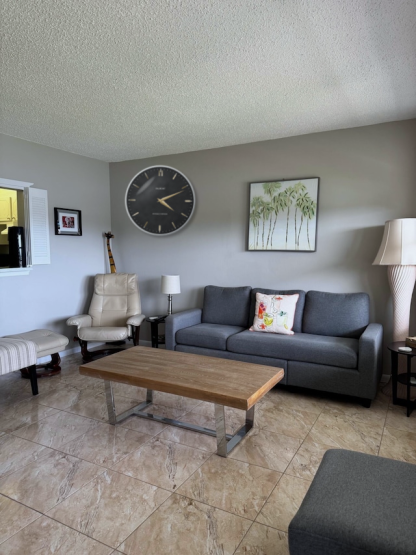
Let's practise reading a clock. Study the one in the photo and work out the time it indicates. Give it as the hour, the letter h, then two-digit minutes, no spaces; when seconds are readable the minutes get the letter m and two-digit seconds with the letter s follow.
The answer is 4h11
